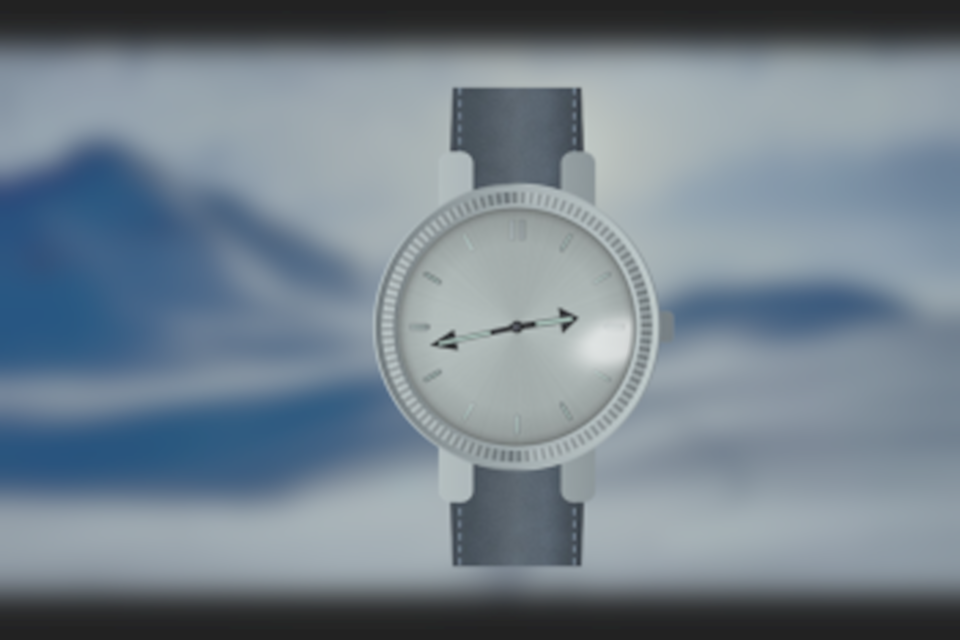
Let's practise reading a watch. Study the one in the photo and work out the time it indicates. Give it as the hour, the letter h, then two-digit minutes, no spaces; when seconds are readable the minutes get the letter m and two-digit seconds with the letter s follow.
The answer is 2h43
